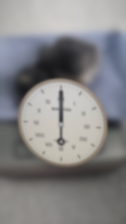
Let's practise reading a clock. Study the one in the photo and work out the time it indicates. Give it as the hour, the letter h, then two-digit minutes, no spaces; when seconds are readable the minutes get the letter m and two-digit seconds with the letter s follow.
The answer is 6h00
